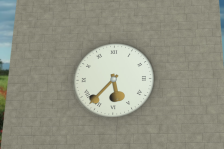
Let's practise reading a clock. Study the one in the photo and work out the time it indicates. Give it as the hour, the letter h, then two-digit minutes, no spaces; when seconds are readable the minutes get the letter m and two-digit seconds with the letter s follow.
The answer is 5h37
